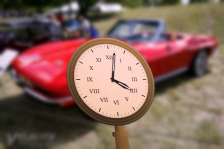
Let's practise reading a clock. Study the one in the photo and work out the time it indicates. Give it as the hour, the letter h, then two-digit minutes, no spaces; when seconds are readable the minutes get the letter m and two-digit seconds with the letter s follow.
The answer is 4h02
